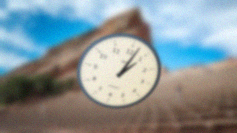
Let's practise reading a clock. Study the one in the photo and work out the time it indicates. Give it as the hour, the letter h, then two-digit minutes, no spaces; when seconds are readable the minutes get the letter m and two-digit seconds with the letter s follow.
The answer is 1h02
